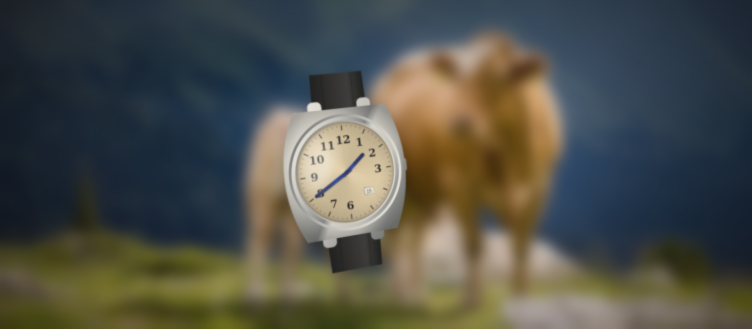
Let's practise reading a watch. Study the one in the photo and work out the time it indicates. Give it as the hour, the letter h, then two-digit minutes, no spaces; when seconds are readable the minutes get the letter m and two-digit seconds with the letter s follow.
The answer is 1h40
